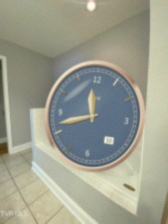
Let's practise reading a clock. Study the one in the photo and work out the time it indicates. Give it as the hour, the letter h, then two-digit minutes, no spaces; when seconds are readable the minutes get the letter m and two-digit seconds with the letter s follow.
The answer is 11h42
